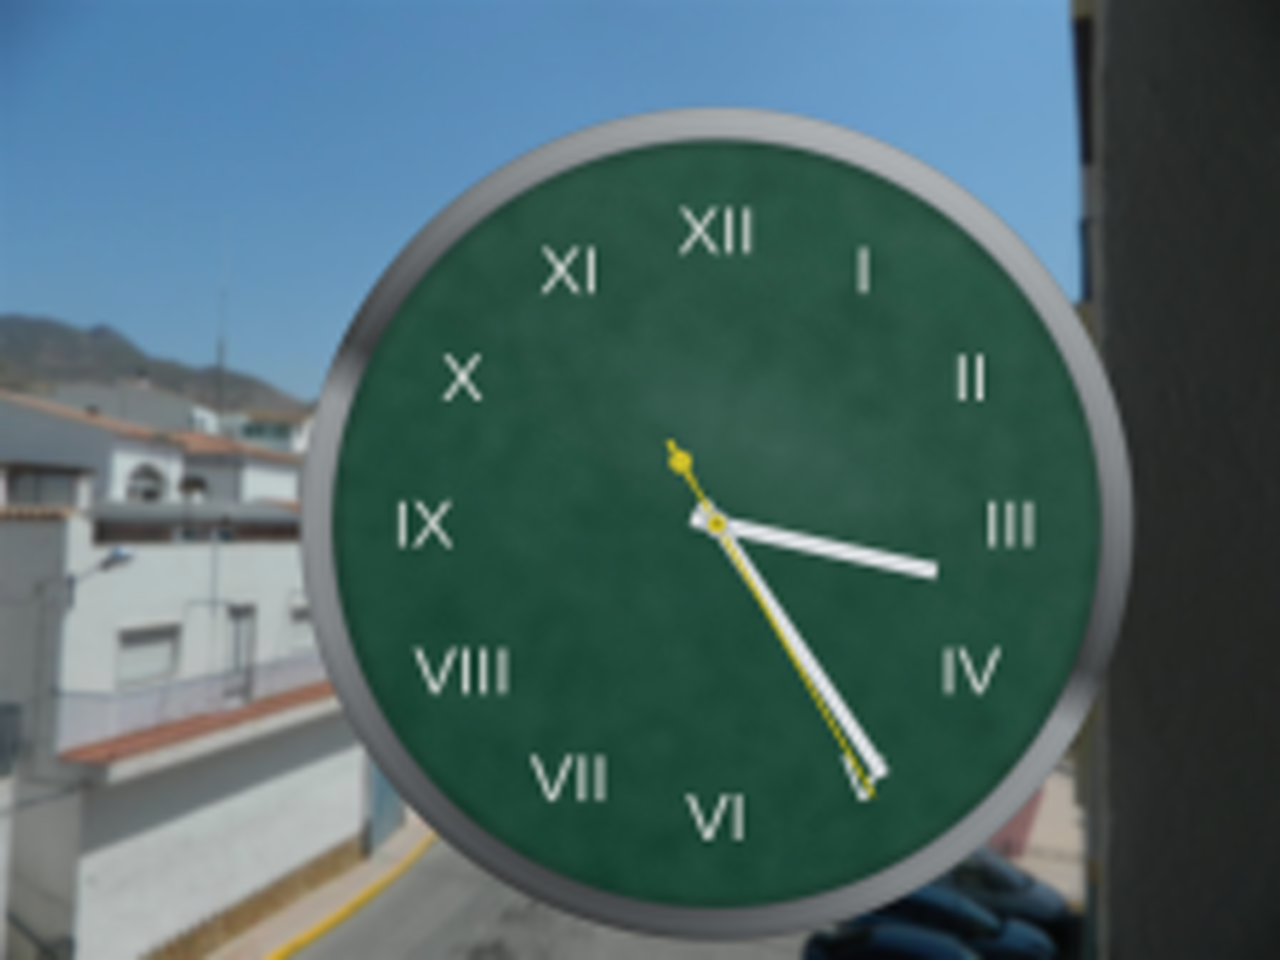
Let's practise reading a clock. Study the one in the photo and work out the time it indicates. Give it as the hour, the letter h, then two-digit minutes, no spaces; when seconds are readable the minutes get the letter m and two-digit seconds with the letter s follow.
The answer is 3h24m25s
